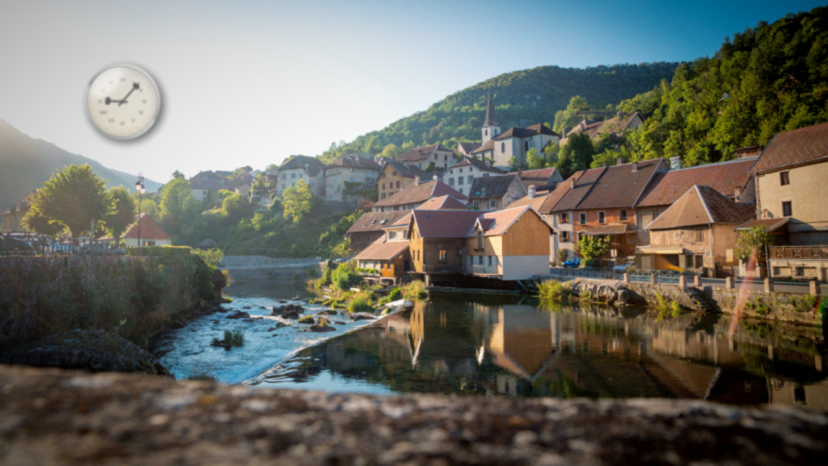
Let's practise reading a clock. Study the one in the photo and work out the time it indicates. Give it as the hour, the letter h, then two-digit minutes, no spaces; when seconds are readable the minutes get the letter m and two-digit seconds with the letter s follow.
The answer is 9h07
